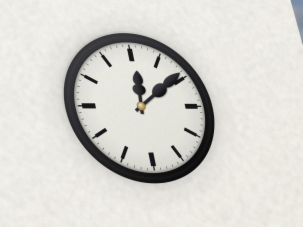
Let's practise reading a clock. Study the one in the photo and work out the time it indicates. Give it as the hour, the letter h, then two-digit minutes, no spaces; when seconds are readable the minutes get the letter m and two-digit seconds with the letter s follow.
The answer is 12h09
